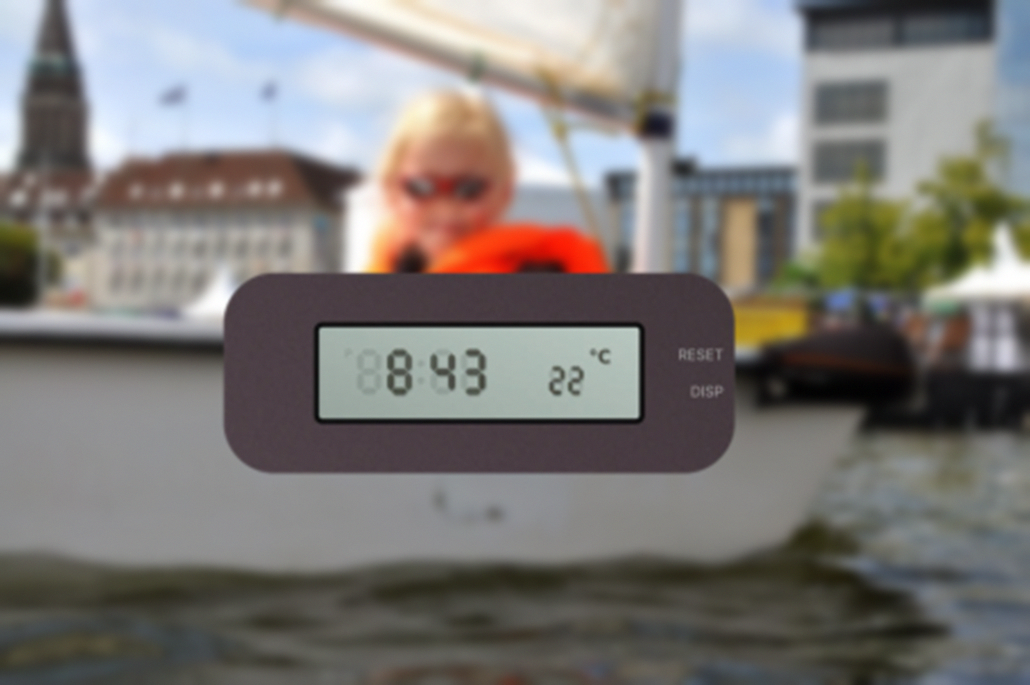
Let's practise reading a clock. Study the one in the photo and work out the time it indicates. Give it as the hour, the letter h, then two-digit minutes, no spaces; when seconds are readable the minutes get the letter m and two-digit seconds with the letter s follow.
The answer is 8h43
